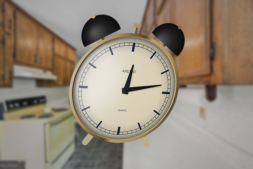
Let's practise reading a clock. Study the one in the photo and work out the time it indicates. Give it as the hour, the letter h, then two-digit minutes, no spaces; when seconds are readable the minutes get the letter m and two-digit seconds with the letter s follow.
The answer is 12h13
